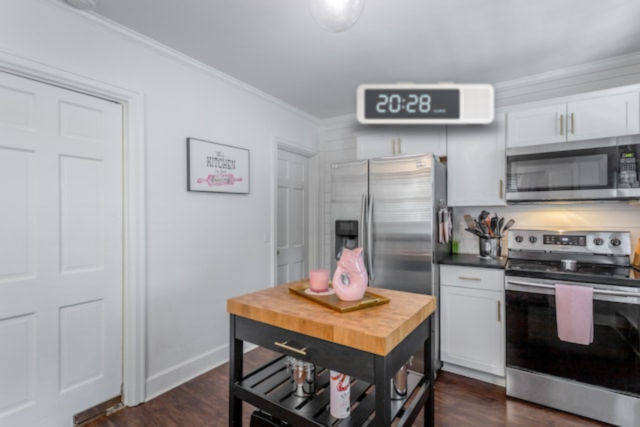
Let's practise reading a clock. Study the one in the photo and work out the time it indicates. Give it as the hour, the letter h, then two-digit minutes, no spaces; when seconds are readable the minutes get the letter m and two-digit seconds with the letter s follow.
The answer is 20h28
